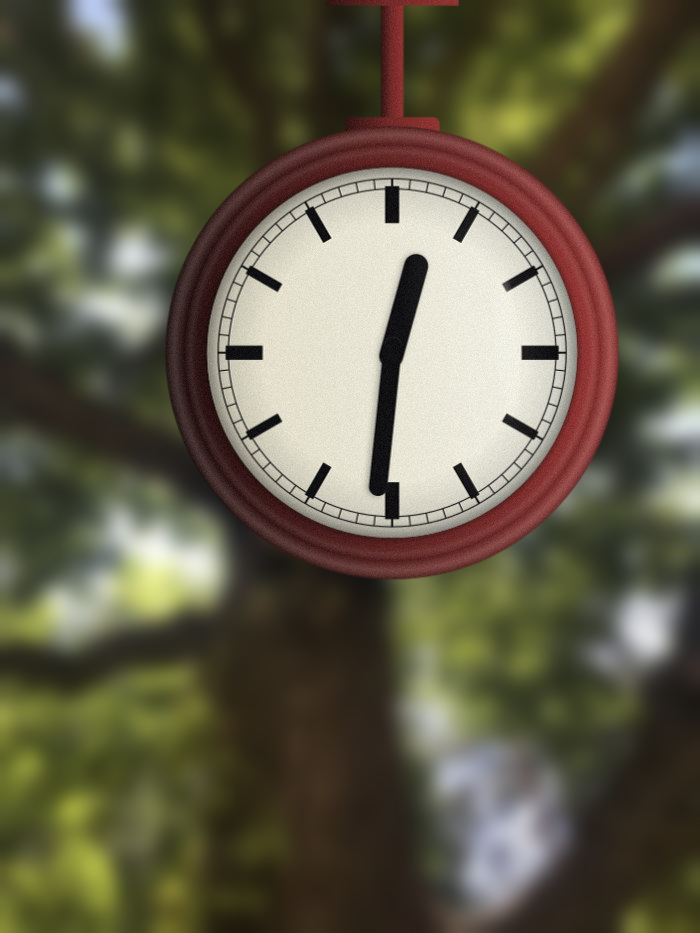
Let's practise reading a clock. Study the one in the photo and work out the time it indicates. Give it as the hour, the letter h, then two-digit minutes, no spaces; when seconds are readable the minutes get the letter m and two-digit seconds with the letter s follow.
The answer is 12h31
